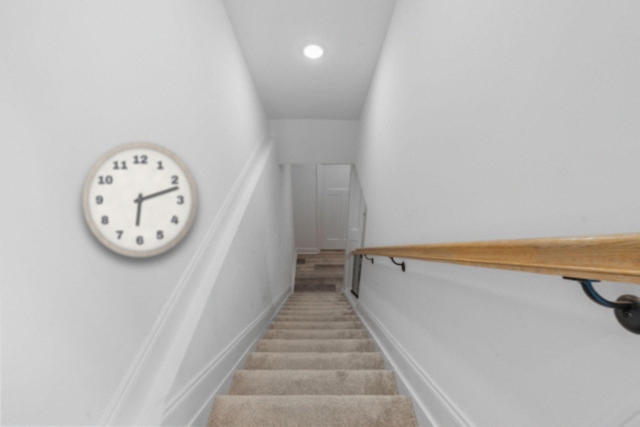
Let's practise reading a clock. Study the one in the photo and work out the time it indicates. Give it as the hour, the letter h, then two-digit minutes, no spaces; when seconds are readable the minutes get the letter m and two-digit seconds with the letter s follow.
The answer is 6h12
